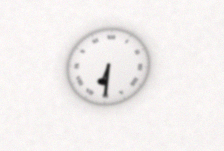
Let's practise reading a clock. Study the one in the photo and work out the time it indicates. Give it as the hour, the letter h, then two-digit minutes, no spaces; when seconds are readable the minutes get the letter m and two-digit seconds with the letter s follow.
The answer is 6h30
